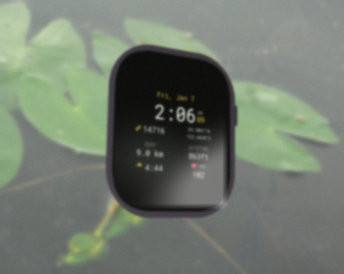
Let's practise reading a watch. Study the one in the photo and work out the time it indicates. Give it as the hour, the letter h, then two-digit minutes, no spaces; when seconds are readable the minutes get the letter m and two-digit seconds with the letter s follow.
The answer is 2h06
